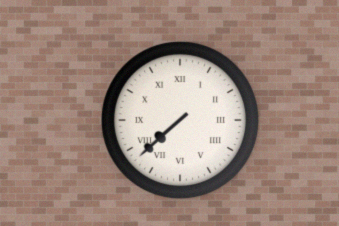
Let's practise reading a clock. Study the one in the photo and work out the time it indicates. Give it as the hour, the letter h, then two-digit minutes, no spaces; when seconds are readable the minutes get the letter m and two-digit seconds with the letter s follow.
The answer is 7h38
